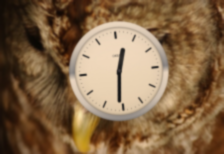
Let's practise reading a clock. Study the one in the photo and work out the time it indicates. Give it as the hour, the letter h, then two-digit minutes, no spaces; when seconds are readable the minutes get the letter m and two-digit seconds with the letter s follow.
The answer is 12h31
